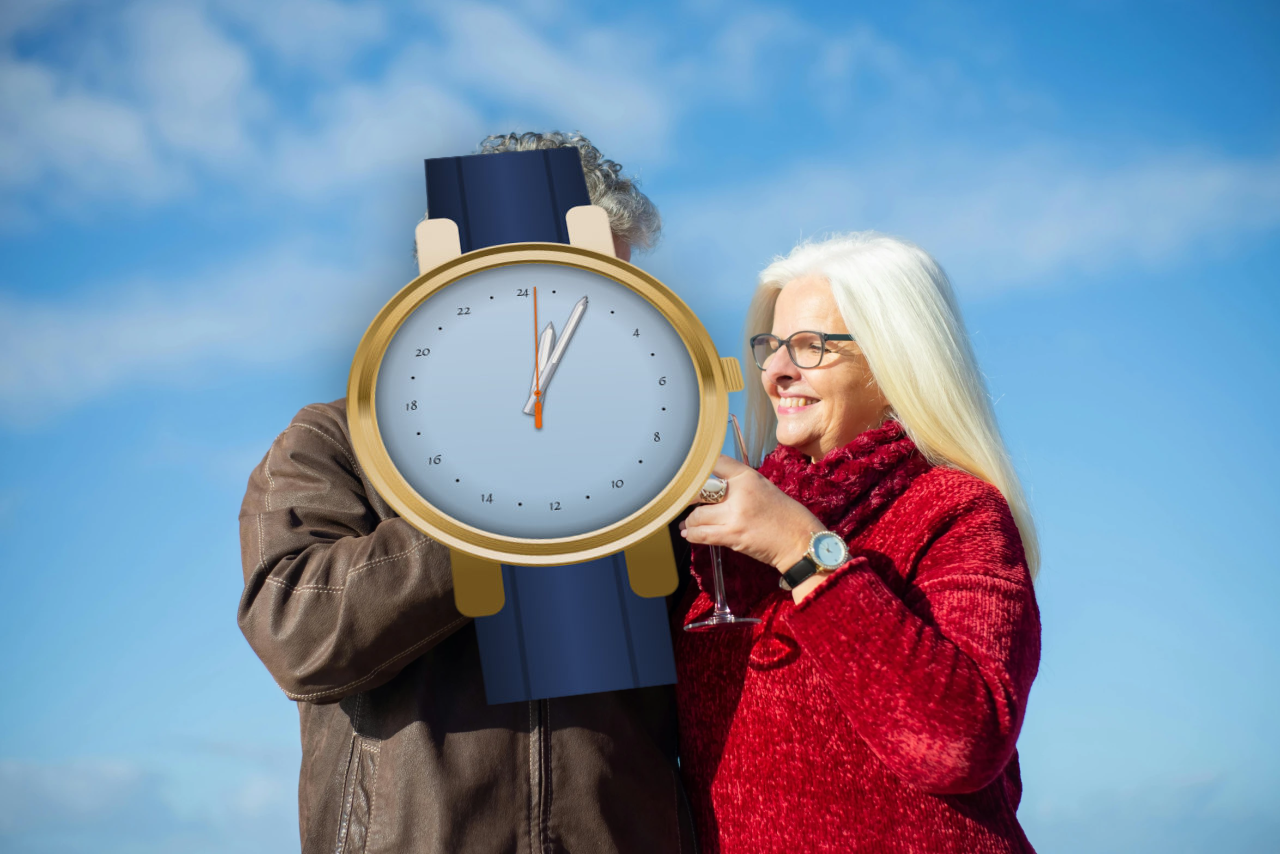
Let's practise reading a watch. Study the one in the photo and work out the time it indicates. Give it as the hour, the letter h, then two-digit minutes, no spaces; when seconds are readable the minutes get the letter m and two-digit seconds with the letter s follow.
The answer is 1h05m01s
